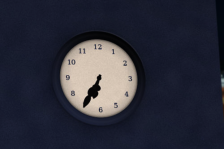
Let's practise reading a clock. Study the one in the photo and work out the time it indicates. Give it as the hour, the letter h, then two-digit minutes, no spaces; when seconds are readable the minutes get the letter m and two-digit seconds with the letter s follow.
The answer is 6h35
